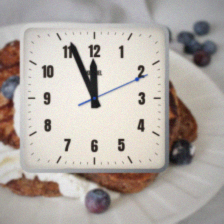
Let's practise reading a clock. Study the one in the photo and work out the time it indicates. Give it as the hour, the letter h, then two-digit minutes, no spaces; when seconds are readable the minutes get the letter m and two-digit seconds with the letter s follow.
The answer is 11h56m11s
